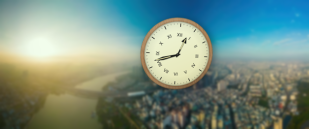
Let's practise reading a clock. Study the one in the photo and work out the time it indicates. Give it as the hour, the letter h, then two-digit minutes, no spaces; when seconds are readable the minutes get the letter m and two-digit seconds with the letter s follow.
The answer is 12h42
